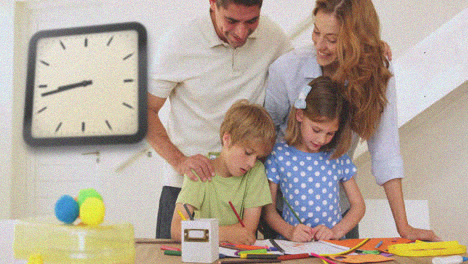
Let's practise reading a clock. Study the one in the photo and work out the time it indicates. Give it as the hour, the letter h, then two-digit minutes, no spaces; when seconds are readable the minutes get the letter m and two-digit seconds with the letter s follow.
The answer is 8h43
